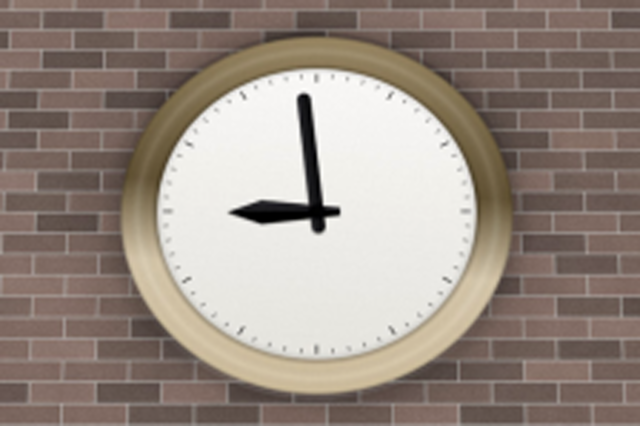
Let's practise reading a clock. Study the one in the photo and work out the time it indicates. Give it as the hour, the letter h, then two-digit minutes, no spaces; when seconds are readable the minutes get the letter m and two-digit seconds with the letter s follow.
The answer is 8h59
